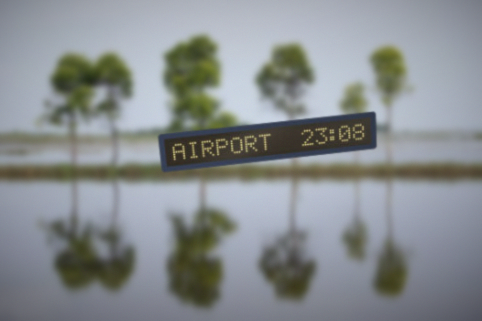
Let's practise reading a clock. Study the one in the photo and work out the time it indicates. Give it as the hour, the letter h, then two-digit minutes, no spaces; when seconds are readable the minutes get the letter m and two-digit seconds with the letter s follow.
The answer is 23h08
